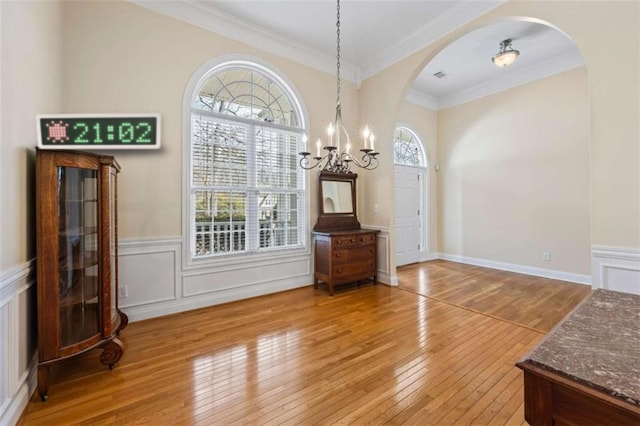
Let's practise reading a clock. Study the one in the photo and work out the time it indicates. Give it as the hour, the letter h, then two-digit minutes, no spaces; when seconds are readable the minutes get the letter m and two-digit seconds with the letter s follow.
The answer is 21h02
